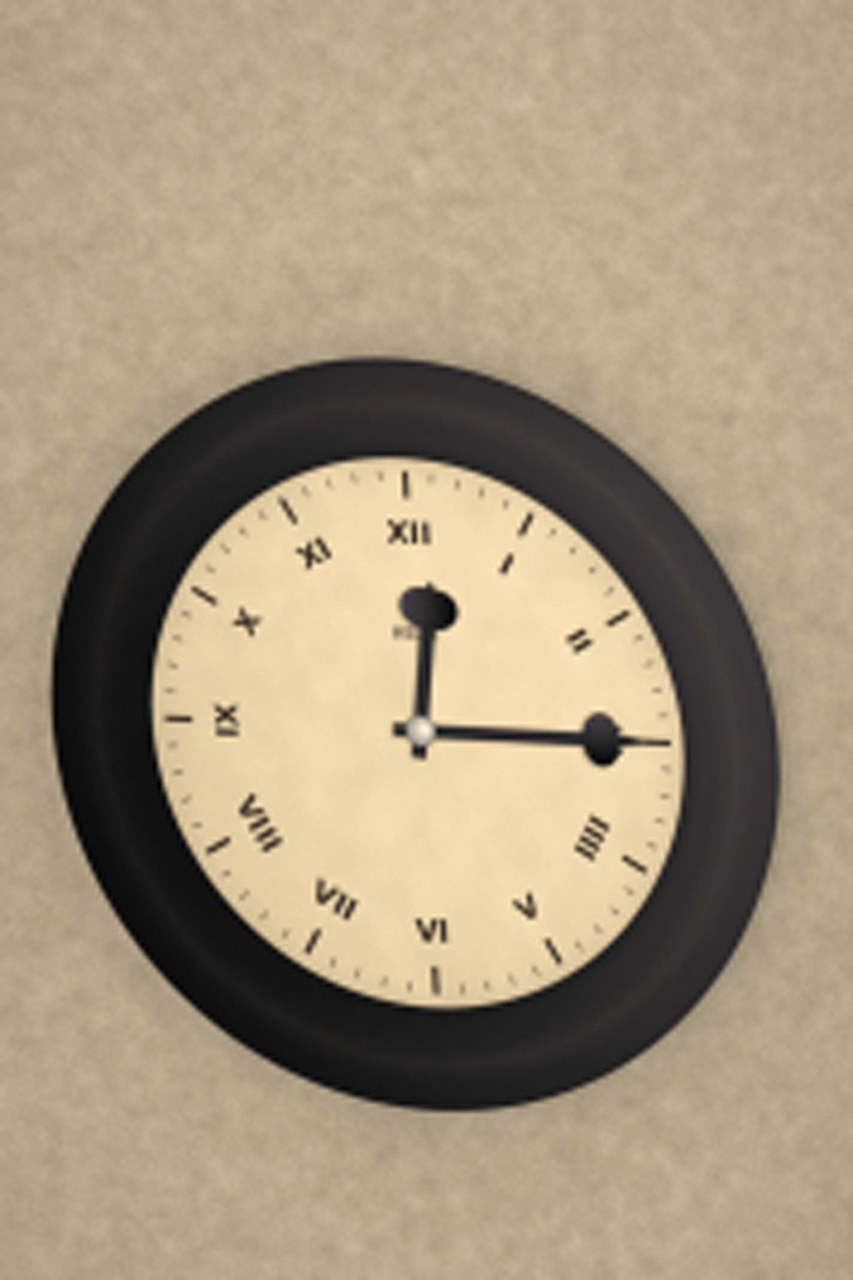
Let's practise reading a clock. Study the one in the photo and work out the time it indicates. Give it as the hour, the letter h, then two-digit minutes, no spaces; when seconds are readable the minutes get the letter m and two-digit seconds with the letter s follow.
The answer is 12h15
